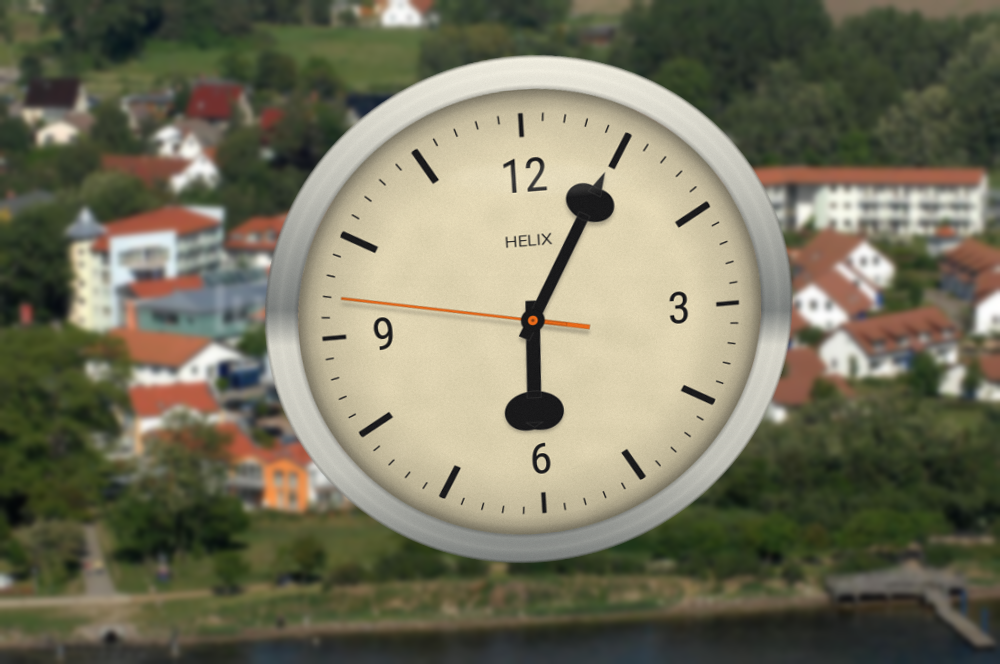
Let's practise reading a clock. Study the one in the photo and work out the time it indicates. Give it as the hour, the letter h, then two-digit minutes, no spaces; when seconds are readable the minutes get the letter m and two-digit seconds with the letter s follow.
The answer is 6h04m47s
